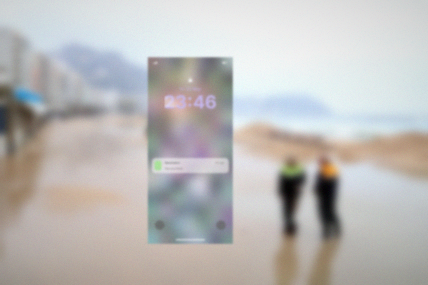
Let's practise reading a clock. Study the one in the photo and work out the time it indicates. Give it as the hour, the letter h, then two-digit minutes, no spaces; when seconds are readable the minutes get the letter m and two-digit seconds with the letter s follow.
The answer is 23h46
